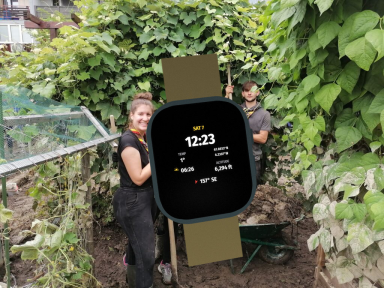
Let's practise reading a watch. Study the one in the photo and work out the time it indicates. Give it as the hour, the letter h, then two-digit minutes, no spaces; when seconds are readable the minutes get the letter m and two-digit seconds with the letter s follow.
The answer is 12h23
